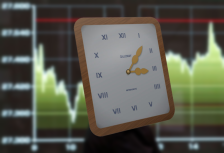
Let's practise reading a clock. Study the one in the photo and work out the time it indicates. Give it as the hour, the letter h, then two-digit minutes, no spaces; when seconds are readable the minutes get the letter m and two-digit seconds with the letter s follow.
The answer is 3h07
